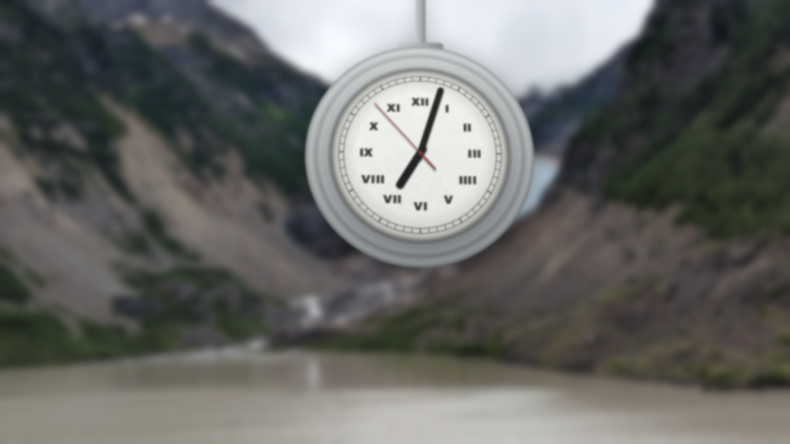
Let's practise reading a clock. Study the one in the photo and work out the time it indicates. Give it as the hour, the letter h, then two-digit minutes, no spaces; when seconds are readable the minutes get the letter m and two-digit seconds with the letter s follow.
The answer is 7h02m53s
